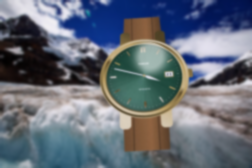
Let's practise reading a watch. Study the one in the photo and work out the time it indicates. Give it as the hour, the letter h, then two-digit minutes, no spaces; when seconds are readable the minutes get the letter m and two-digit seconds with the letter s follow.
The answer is 3h48
